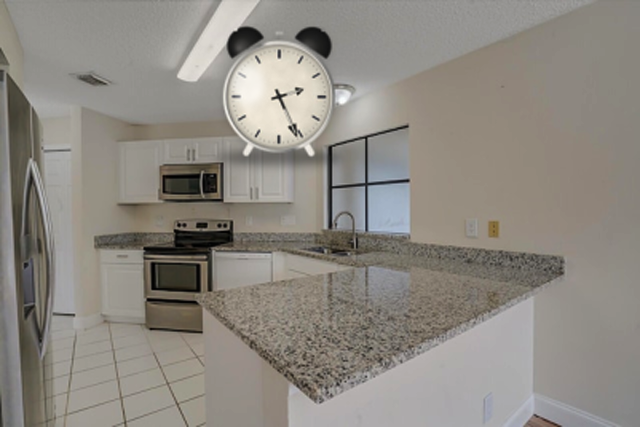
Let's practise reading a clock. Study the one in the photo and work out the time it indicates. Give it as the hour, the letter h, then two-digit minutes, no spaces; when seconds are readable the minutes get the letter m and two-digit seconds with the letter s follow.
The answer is 2h26
